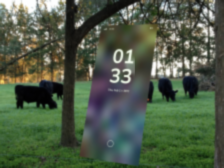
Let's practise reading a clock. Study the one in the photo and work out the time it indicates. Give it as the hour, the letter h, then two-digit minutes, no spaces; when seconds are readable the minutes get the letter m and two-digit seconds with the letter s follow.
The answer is 1h33
